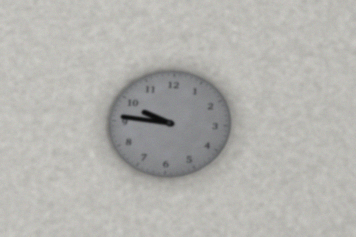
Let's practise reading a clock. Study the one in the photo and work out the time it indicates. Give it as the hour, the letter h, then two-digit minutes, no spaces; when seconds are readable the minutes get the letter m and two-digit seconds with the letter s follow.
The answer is 9h46
